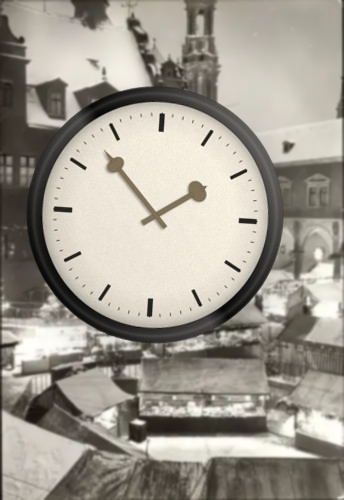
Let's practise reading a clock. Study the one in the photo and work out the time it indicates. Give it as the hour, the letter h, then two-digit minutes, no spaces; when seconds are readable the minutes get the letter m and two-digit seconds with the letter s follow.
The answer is 1h53
